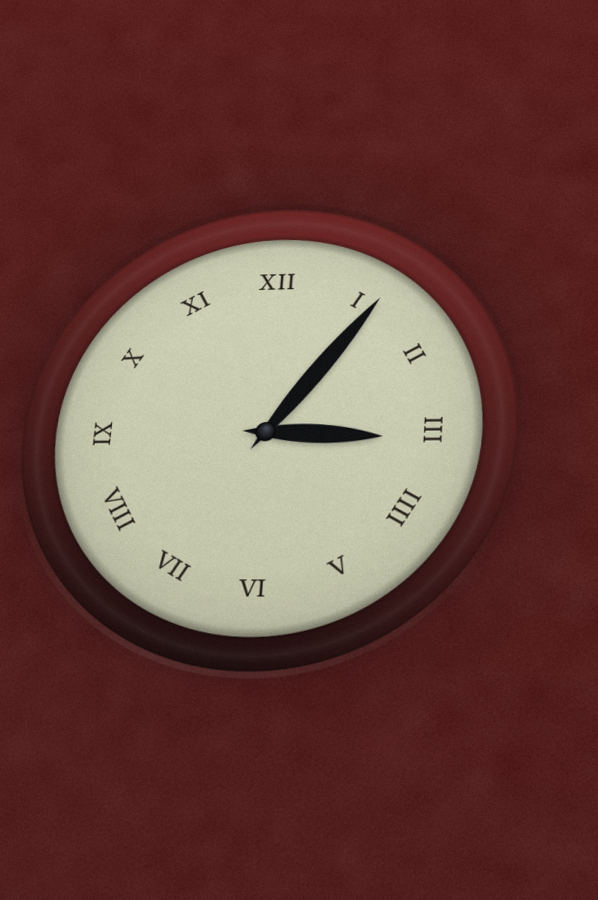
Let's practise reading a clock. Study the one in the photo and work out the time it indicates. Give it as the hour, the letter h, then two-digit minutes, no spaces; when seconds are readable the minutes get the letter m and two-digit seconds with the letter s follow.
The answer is 3h06
